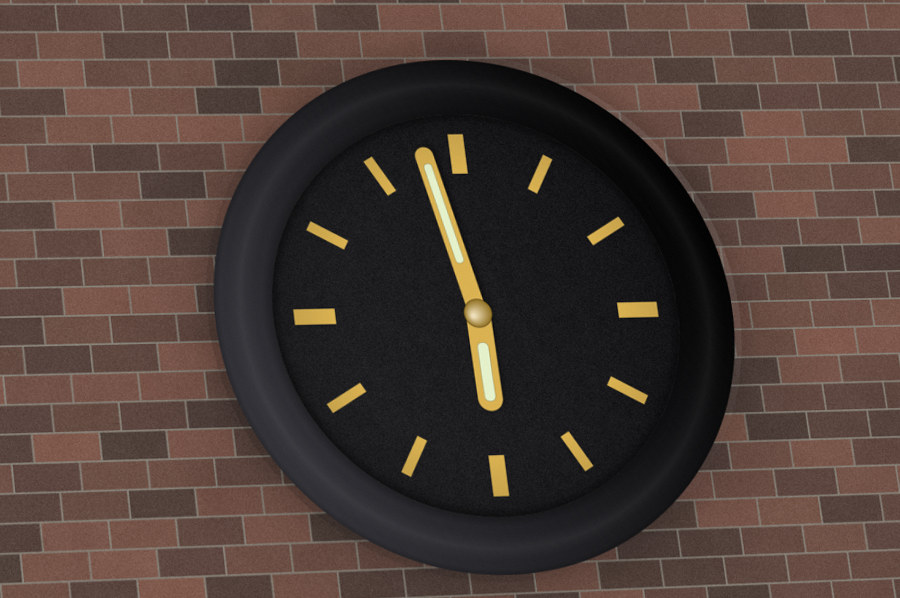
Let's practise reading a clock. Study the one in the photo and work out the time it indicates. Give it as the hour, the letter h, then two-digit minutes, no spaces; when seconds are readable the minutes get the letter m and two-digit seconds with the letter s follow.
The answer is 5h58
